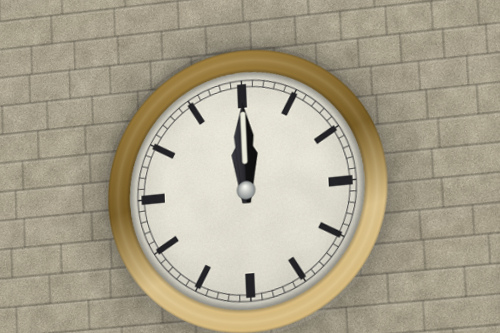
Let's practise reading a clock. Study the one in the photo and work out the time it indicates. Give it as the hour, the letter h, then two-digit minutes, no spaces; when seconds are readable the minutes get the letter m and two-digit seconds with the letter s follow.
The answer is 12h00
